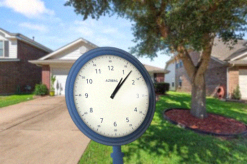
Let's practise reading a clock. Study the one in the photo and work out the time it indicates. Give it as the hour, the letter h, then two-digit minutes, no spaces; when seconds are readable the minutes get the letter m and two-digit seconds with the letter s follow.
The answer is 1h07
